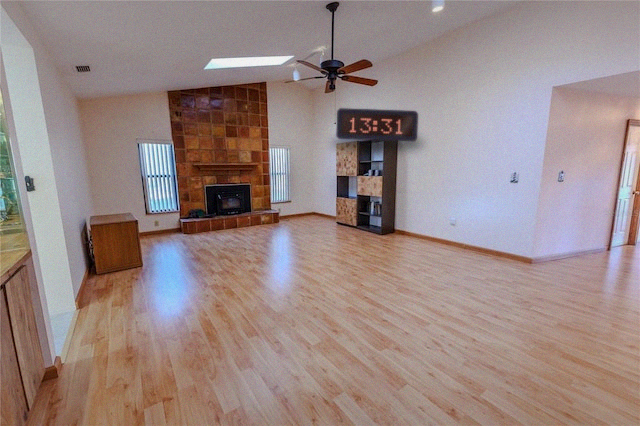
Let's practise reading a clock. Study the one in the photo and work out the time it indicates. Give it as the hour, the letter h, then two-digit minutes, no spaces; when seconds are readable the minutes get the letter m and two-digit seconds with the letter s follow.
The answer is 13h31
